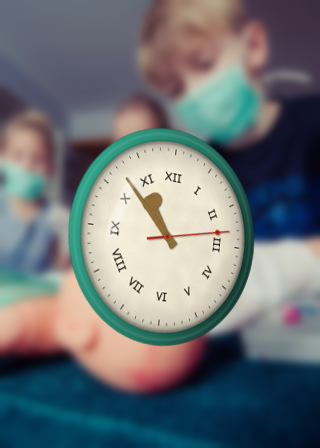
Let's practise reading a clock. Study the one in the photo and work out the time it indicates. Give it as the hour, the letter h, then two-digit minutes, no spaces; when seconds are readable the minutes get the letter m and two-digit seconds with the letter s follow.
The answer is 10h52m13s
